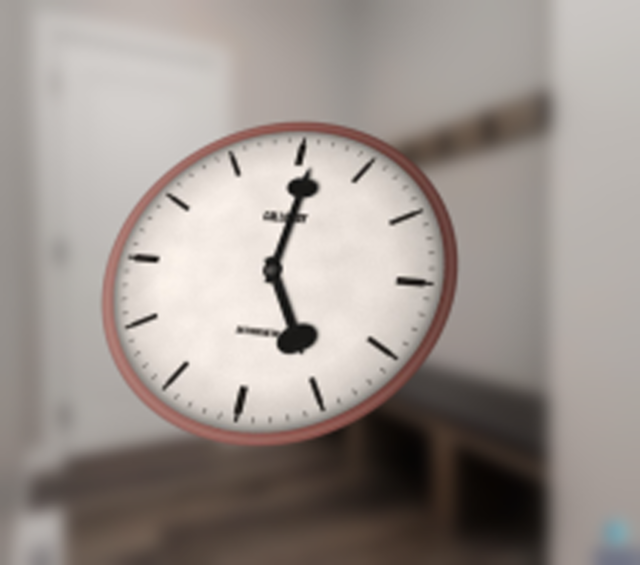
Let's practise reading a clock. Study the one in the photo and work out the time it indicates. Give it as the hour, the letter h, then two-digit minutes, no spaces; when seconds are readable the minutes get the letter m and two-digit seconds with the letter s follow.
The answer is 5h01
